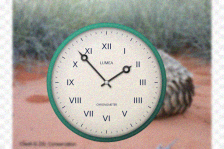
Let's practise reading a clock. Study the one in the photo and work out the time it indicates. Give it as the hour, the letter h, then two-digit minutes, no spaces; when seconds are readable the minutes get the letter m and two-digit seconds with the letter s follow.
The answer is 1h53
